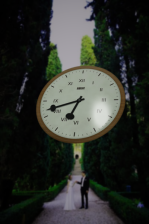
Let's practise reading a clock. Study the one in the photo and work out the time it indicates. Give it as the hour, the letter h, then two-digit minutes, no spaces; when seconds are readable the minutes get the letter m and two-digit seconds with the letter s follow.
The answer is 6h42
